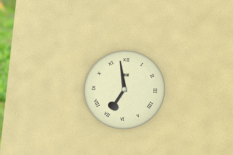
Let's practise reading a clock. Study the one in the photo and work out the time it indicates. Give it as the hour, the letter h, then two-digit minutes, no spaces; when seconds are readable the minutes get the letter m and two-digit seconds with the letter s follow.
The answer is 6h58
